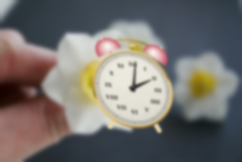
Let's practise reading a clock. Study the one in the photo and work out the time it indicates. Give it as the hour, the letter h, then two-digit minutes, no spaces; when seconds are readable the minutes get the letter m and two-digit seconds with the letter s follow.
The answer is 2h01
